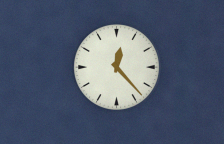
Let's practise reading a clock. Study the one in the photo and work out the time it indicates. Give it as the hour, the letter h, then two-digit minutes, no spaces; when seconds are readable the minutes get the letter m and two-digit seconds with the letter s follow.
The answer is 12h23
